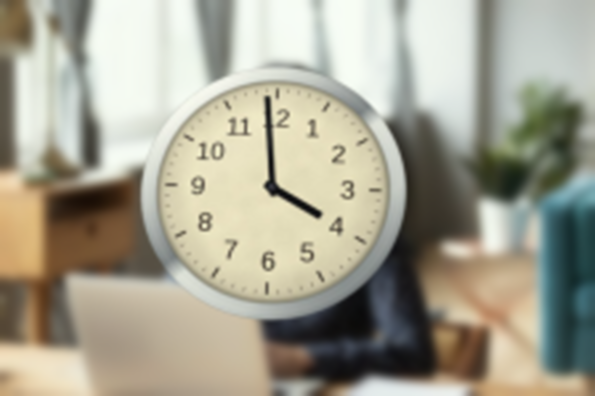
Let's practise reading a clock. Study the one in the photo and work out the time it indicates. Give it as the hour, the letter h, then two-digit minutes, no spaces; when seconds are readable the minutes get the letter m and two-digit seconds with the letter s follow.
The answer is 3h59
